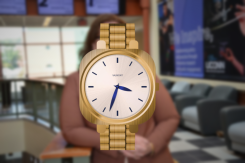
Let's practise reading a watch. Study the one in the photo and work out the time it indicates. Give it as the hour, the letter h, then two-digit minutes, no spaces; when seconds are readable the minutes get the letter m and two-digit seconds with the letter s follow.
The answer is 3h33
